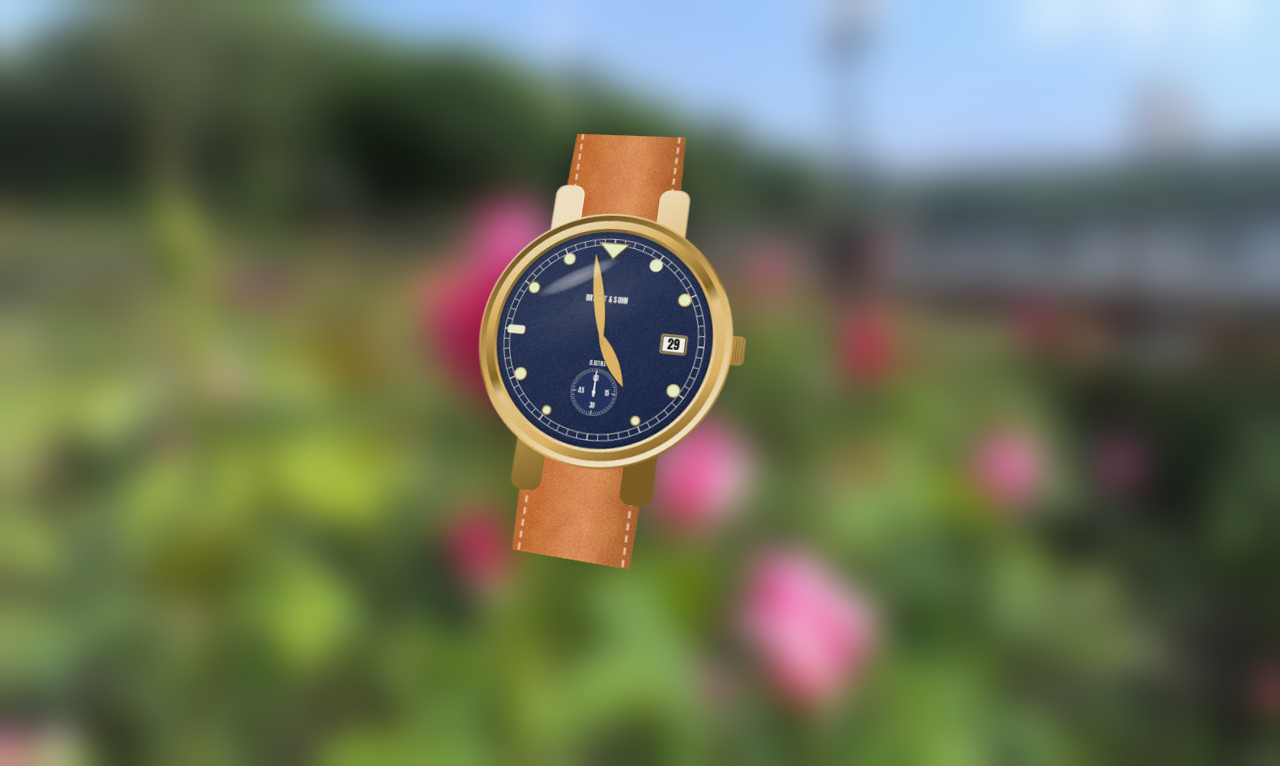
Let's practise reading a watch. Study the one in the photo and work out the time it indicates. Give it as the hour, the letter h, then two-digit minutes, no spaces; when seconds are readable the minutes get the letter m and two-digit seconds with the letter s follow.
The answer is 4h58
